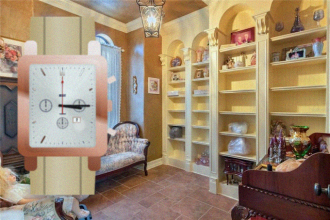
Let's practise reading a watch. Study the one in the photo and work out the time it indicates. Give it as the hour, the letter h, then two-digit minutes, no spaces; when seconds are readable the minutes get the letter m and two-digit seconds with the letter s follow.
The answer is 3h15
